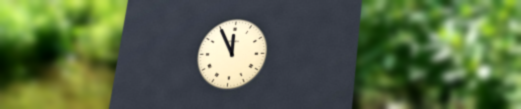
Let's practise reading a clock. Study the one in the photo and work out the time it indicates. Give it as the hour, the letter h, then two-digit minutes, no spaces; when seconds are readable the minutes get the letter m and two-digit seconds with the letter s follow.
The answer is 11h55
